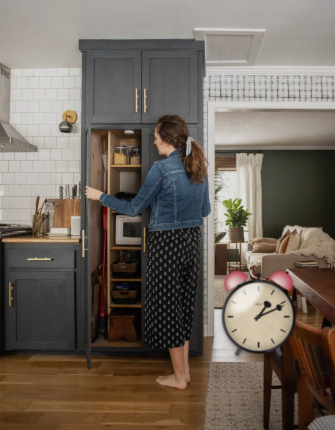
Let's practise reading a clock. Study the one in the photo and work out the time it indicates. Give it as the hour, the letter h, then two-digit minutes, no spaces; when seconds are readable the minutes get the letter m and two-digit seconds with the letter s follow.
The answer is 1h11
